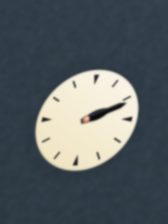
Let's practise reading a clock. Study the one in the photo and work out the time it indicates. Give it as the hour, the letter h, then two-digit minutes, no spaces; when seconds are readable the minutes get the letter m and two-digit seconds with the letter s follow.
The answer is 2h11
